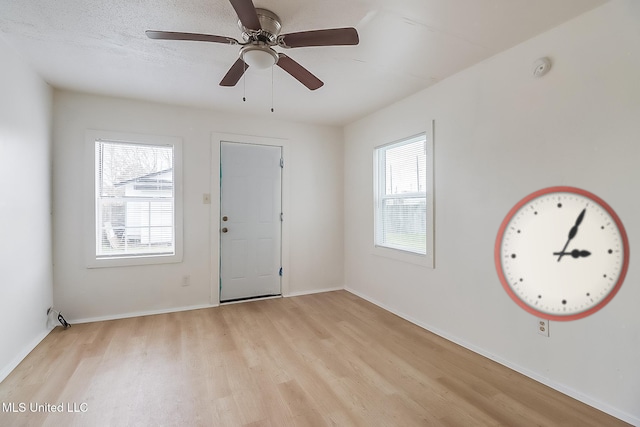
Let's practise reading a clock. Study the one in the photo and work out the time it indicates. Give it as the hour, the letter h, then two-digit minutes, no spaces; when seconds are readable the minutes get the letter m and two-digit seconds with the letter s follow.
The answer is 3h05
